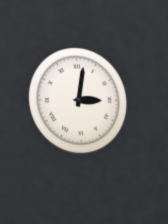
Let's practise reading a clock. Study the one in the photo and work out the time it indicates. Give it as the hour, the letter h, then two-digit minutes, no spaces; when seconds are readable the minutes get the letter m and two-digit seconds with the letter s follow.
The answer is 3h02
